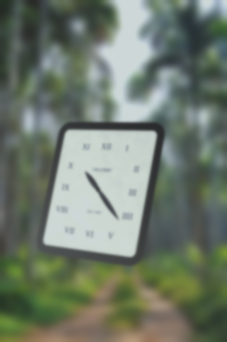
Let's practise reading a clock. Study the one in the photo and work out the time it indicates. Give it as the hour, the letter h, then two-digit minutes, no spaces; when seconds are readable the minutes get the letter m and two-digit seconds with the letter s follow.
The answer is 10h22
